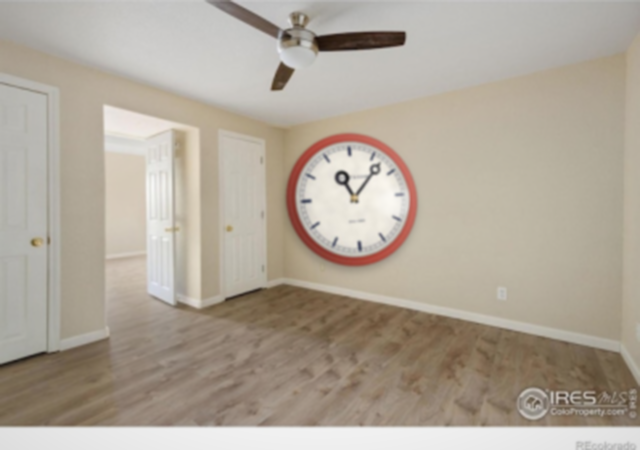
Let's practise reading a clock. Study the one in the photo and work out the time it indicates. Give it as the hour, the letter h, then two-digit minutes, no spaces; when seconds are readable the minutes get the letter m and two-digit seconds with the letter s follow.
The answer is 11h07
